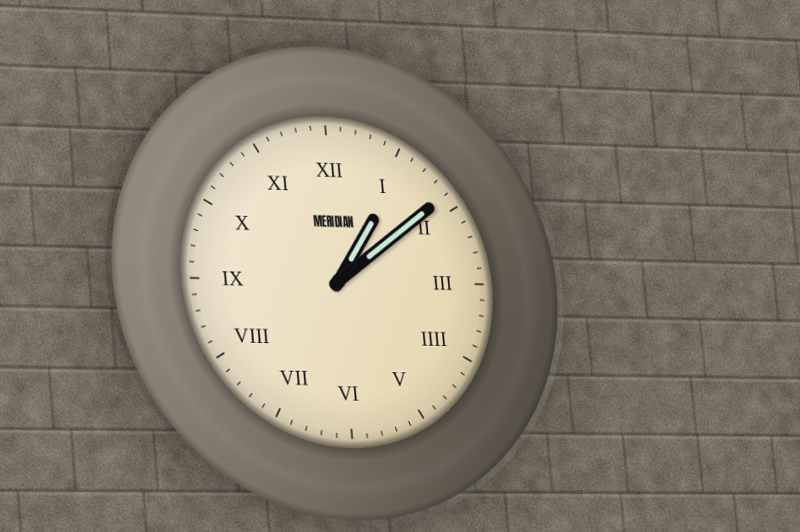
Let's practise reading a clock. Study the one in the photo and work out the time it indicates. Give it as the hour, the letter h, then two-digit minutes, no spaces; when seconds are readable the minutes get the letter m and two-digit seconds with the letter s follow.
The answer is 1h09
